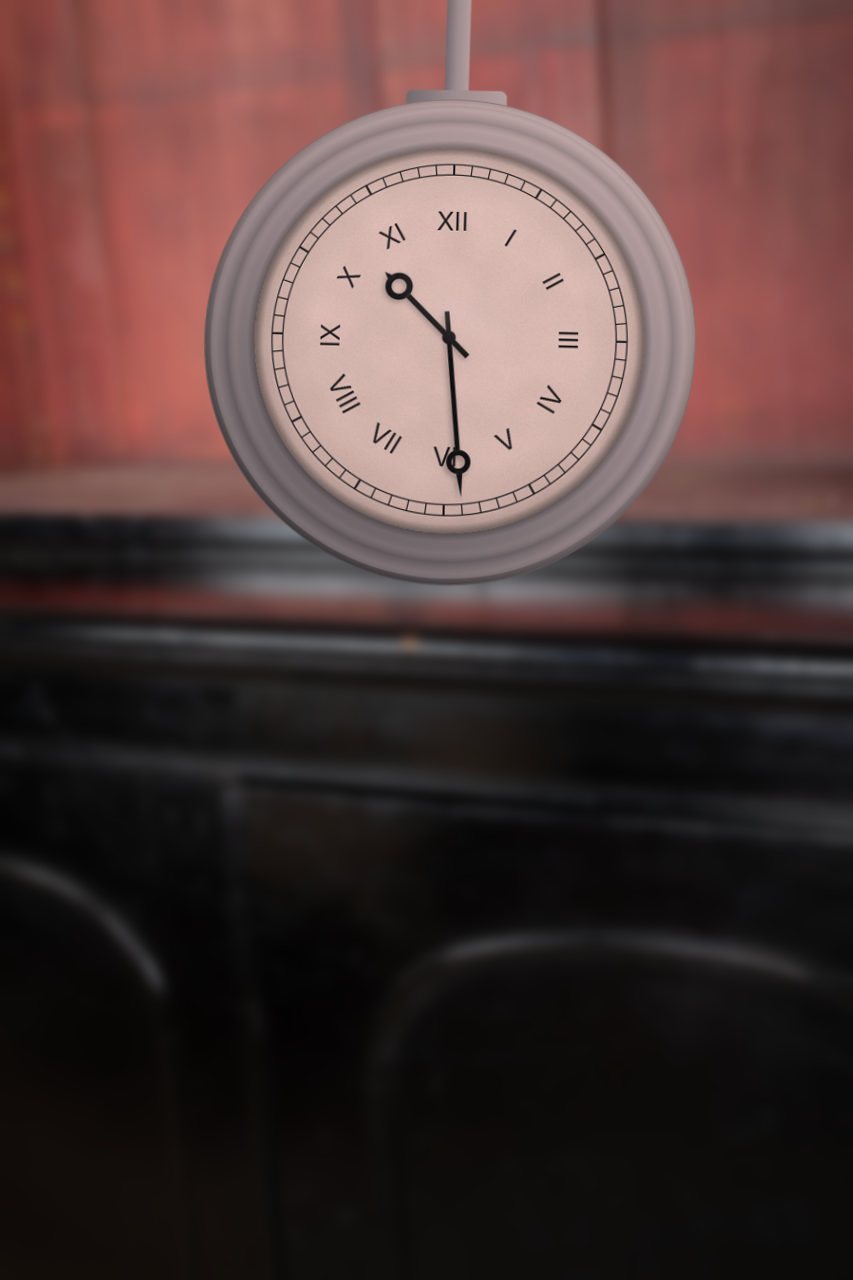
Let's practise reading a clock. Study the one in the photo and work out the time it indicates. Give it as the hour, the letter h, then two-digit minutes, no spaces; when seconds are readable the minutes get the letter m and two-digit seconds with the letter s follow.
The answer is 10h29
